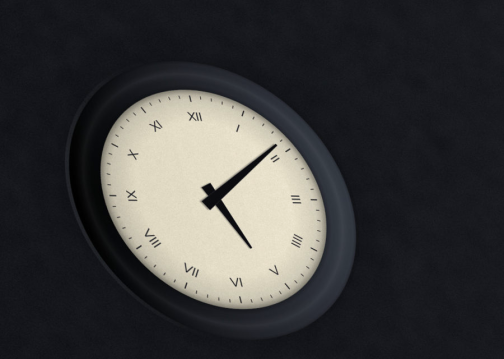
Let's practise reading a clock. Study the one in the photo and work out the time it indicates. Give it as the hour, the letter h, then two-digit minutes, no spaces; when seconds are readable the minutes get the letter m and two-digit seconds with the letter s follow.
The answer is 5h09
